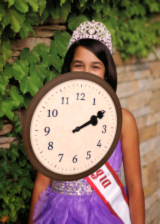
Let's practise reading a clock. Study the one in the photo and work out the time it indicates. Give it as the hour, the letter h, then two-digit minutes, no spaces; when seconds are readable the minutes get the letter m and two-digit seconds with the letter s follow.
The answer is 2h10
